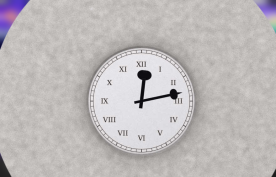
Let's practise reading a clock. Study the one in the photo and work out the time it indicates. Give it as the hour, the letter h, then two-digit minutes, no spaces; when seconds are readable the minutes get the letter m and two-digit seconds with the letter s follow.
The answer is 12h13
